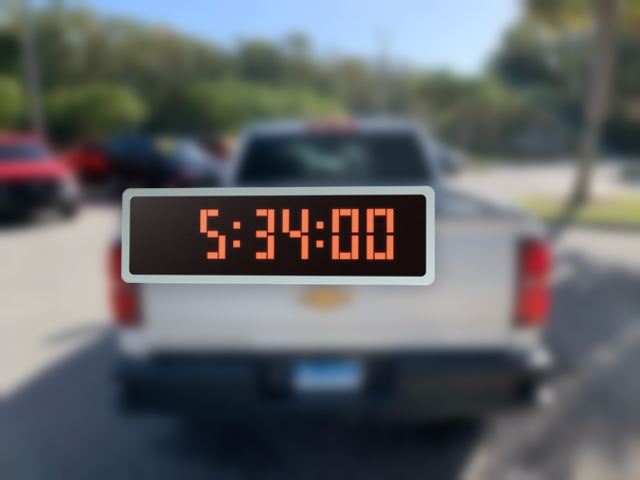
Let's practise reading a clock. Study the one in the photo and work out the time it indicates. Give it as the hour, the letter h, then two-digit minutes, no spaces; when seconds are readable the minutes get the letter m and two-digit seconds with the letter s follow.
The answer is 5h34m00s
